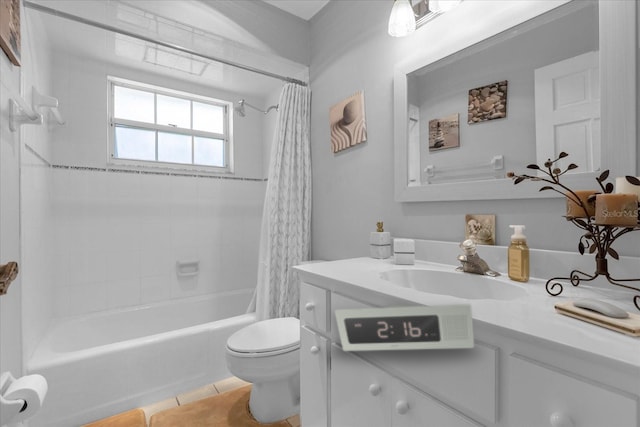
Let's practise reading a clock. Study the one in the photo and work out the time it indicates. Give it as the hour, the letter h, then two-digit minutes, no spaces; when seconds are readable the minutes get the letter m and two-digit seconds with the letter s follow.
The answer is 2h16
